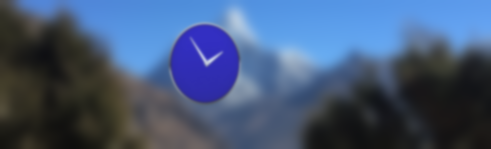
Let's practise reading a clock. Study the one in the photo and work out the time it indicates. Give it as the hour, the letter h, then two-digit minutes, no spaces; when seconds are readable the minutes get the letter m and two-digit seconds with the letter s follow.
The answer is 1h54
